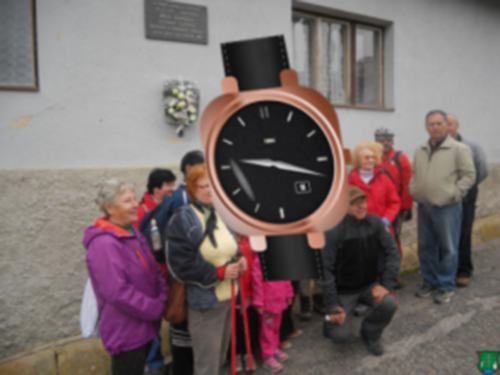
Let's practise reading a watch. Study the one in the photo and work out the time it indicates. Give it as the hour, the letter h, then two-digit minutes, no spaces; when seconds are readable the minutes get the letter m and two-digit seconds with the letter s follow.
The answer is 9h18
